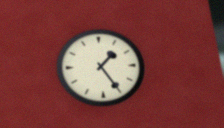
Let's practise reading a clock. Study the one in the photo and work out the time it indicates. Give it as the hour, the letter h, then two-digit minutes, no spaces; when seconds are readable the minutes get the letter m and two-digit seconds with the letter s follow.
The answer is 1h25
